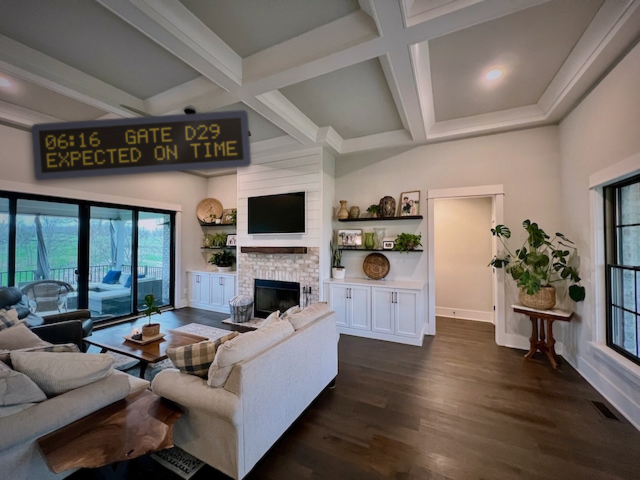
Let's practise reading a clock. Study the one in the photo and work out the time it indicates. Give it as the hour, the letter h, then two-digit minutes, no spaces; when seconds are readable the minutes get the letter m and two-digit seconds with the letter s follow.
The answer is 6h16
